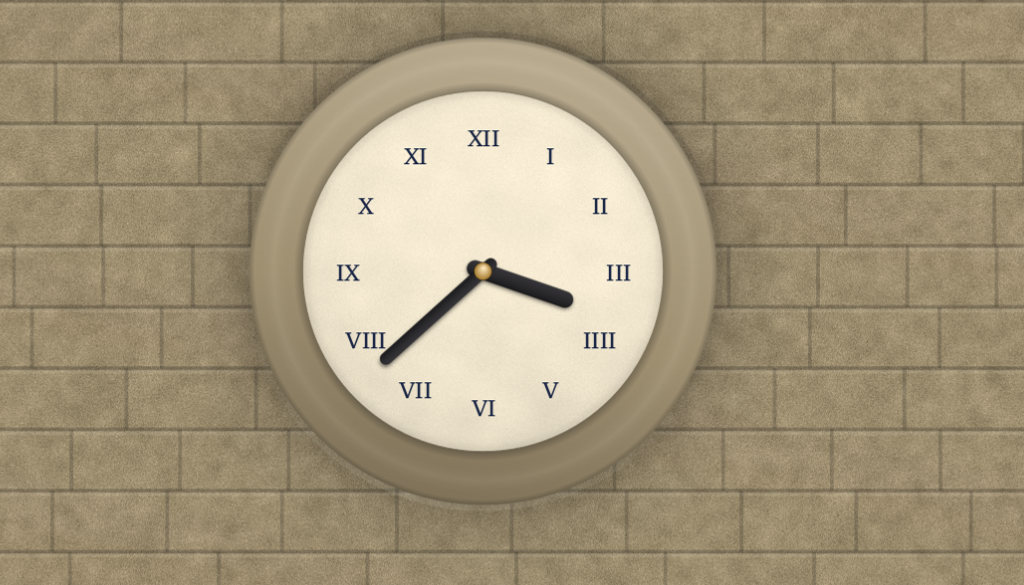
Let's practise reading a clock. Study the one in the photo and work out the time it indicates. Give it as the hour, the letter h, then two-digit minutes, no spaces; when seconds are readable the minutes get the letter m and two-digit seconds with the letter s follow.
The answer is 3h38
